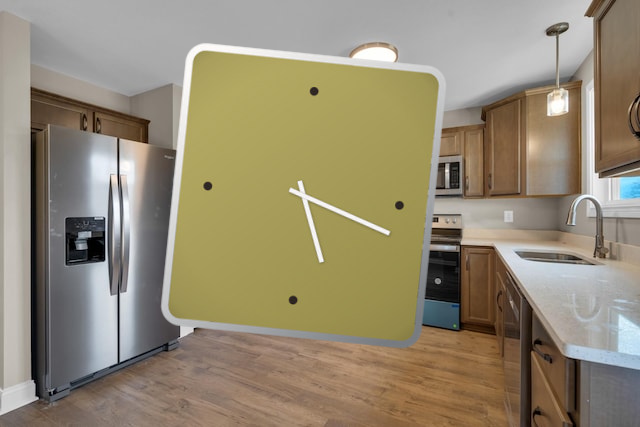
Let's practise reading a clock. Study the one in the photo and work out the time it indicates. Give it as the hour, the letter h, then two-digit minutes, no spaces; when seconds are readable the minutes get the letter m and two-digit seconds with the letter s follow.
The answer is 5h18
